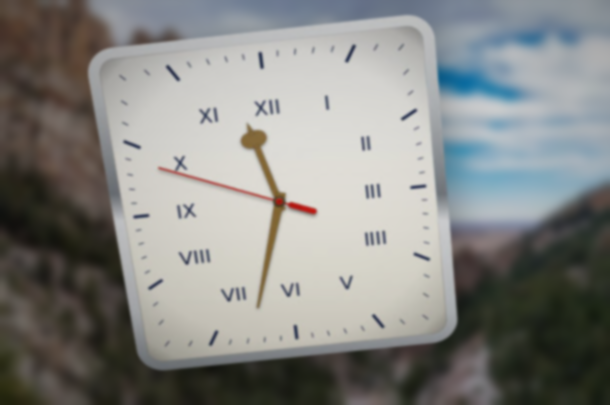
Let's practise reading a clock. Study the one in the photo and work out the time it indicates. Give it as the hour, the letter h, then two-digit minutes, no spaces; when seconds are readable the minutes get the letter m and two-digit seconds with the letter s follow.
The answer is 11h32m49s
